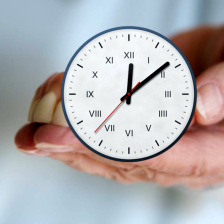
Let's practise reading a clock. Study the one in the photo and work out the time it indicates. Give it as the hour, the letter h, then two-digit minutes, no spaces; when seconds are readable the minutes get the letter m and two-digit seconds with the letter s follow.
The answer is 12h08m37s
